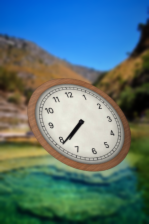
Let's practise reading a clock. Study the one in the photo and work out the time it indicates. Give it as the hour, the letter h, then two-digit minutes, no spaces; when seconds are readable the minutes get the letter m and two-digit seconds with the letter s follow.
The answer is 7h39
